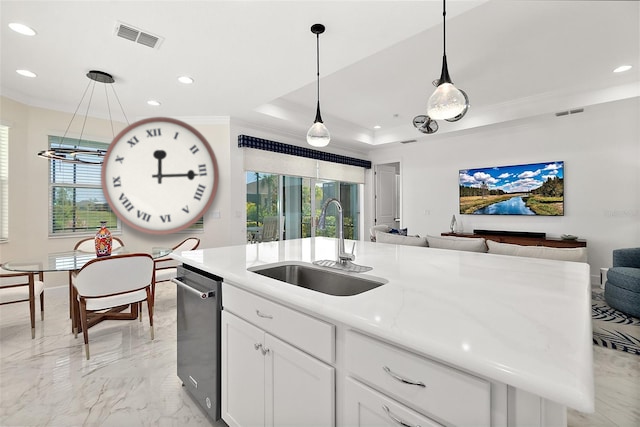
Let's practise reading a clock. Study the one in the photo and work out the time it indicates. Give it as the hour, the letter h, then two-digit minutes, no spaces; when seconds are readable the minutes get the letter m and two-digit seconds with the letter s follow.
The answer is 12h16
